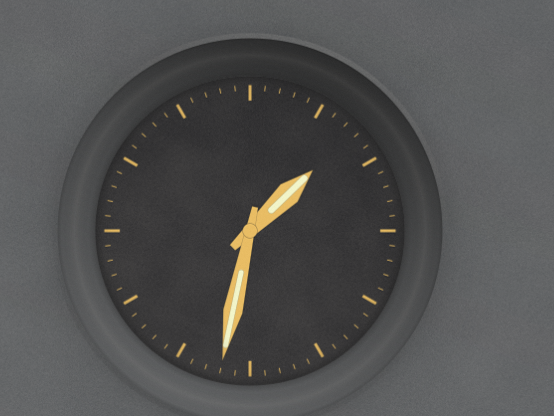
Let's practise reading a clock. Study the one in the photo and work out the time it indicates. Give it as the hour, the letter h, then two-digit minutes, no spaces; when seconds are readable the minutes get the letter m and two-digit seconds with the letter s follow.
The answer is 1h32
